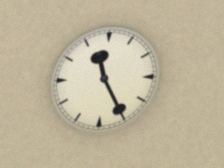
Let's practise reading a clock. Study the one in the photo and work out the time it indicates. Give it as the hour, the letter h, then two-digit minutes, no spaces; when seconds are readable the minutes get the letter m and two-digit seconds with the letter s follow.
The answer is 11h25
